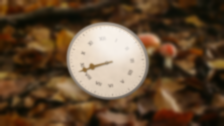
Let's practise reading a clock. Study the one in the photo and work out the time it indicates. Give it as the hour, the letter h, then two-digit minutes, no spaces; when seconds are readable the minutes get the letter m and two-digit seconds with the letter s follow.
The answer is 8h43
